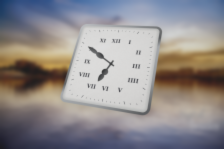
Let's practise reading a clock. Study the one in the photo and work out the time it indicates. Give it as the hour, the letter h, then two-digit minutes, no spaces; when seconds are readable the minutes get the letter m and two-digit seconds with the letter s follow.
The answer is 6h50
